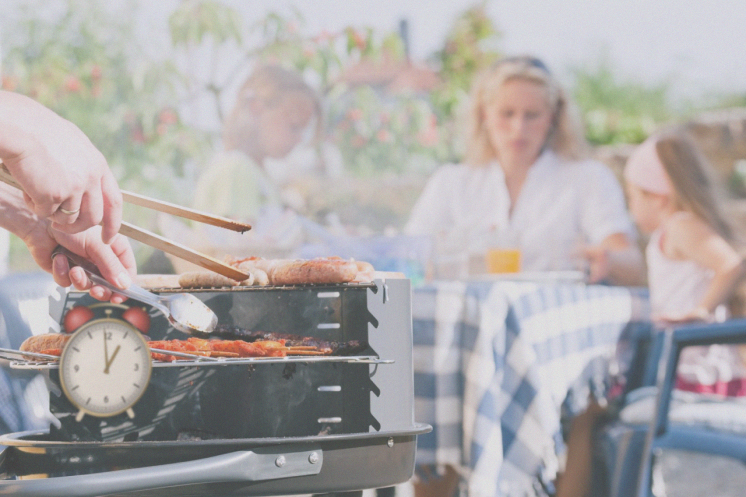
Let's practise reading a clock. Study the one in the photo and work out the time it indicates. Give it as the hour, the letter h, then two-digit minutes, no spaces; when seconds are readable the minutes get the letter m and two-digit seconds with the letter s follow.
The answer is 12h59
